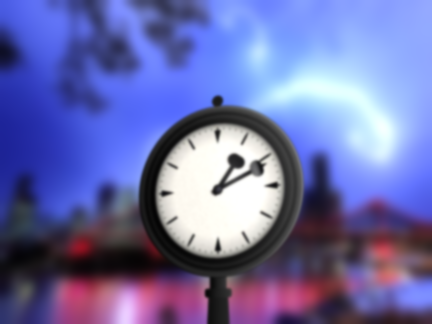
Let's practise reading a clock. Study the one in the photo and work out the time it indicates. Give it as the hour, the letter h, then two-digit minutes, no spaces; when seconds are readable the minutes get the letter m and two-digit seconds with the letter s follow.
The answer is 1h11
